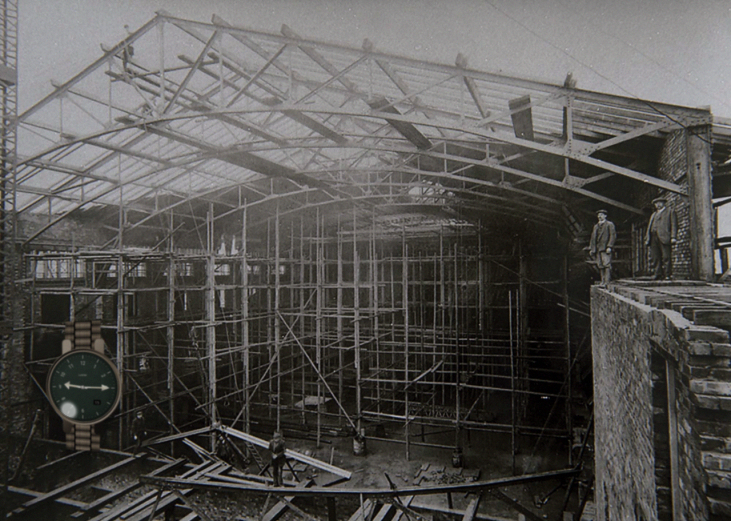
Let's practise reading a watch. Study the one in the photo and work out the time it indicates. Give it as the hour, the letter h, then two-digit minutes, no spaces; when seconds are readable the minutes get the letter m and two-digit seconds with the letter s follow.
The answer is 9h15
